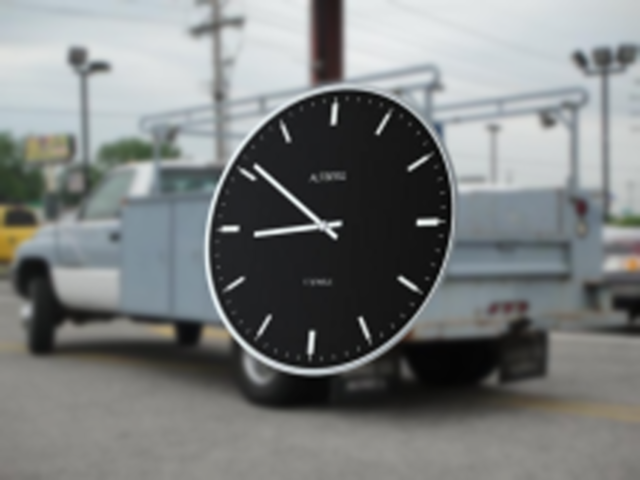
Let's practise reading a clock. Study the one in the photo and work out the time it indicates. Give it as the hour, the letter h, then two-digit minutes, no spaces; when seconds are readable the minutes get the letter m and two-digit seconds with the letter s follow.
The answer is 8h51
